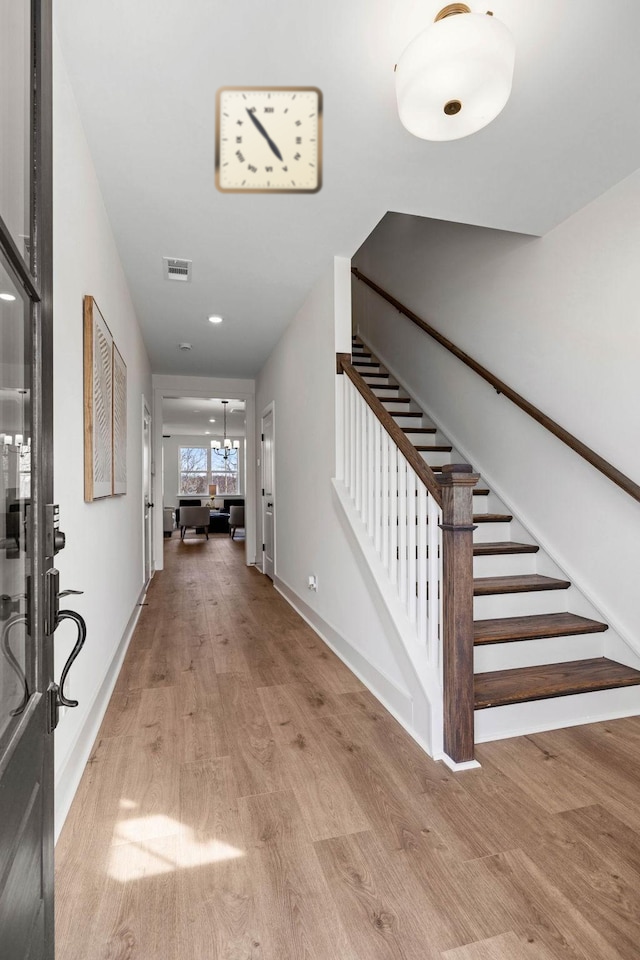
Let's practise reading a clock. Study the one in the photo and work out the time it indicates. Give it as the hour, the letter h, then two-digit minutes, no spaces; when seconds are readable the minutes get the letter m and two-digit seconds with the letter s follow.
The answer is 4h54
